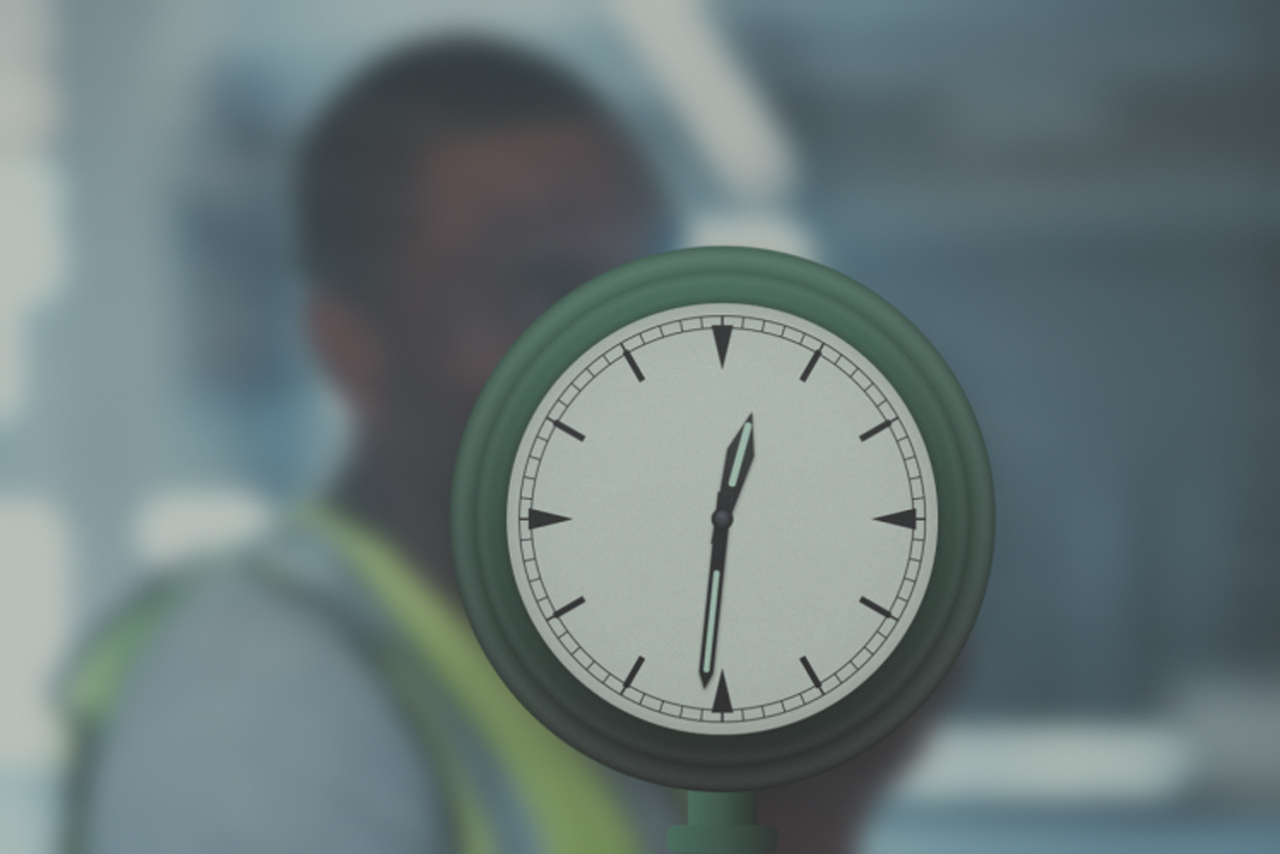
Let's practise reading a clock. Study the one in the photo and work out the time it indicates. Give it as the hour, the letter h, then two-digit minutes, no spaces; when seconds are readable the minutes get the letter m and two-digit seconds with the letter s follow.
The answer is 12h31
